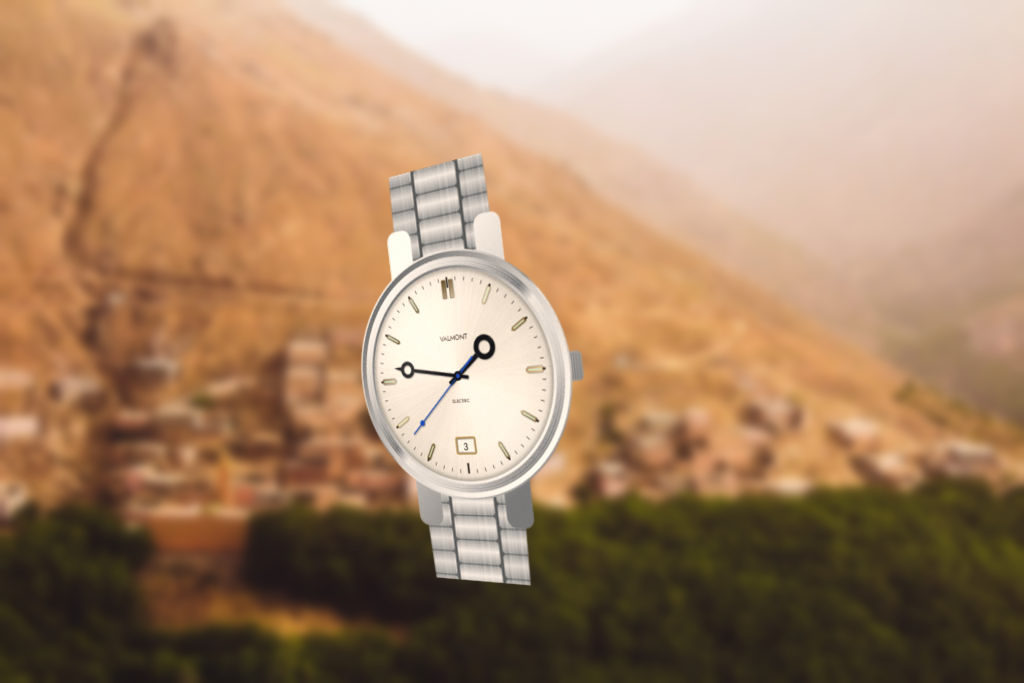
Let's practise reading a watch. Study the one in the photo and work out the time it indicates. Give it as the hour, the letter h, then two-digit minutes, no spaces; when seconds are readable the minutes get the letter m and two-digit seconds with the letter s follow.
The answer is 1h46m38s
